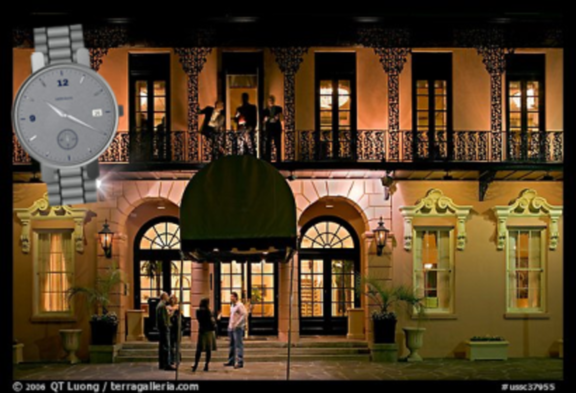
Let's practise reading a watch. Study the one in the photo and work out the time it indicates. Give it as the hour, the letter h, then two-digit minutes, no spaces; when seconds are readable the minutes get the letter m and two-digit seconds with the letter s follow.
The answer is 10h20
